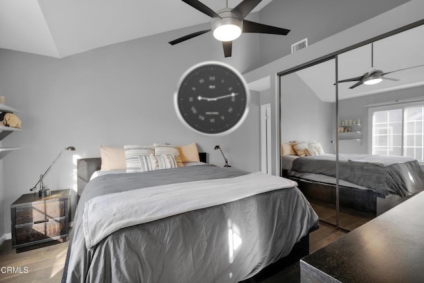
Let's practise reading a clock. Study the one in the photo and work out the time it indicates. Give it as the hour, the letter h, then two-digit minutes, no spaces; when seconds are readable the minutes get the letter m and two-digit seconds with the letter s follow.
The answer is 9h13
